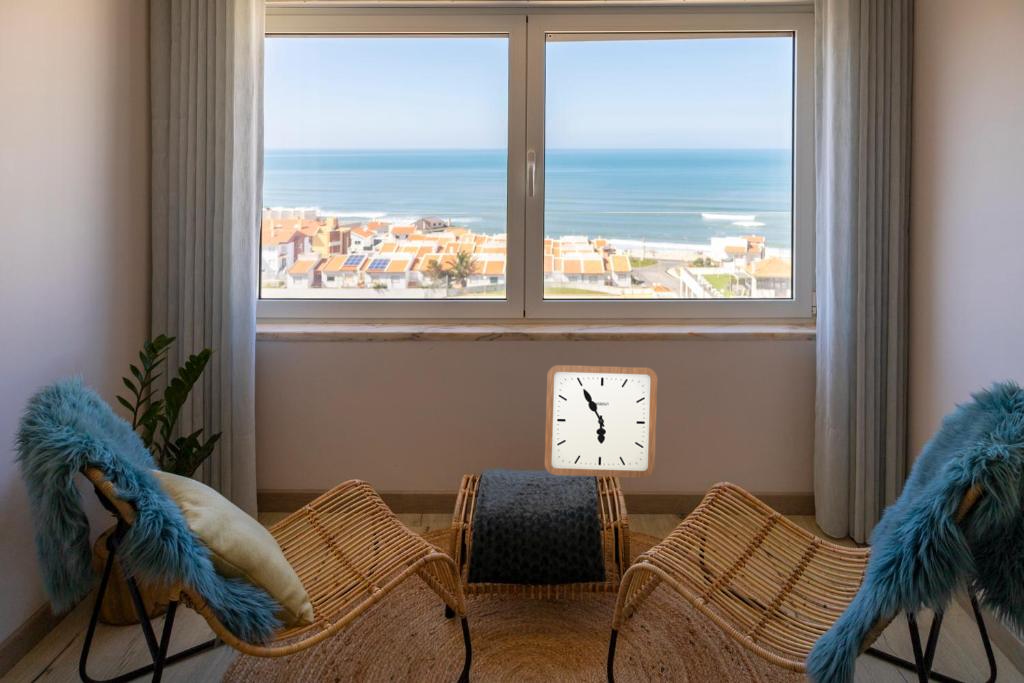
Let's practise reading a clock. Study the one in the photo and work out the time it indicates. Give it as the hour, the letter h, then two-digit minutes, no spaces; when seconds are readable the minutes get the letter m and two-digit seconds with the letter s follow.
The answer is 5h55
